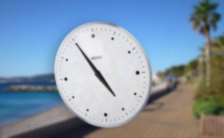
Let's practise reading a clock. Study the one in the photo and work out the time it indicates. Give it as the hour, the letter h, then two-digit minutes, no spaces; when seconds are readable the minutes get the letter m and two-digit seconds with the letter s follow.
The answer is 4h55
